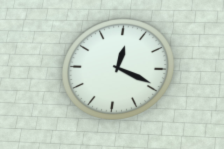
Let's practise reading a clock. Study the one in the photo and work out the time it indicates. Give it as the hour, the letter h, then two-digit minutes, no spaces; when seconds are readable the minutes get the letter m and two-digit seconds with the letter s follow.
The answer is 12h19
